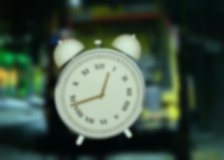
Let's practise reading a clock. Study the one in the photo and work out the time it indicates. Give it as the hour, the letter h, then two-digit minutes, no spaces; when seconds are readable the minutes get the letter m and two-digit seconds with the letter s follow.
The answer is 12h43
